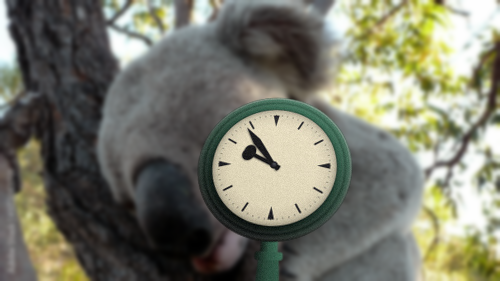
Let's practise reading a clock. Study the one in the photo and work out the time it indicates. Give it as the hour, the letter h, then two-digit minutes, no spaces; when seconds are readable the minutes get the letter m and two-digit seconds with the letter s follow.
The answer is 9h54
